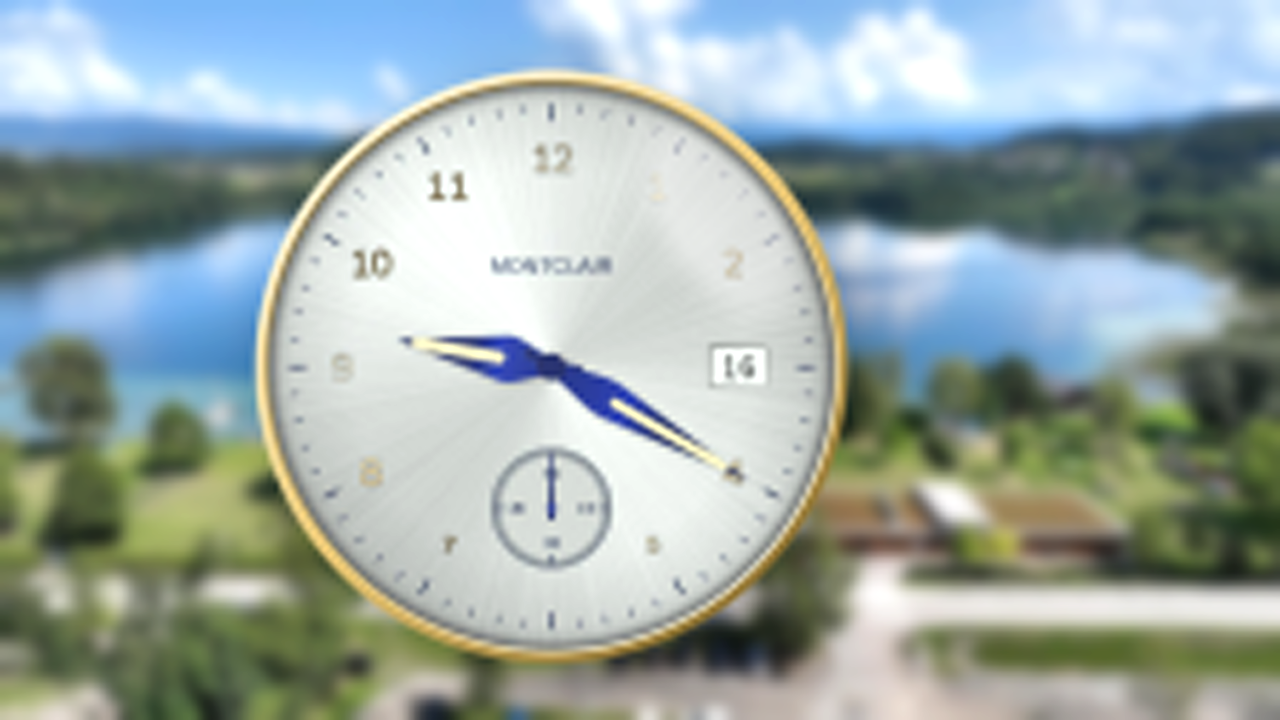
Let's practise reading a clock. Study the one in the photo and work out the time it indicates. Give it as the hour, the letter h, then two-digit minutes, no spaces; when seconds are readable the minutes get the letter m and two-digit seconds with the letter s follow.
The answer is 9h20
